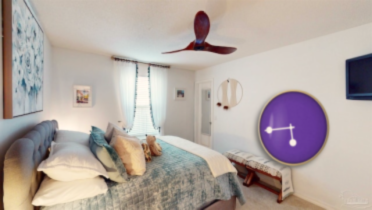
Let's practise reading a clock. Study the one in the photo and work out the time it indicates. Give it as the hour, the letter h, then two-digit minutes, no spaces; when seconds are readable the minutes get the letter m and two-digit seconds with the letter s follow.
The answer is 5h44
